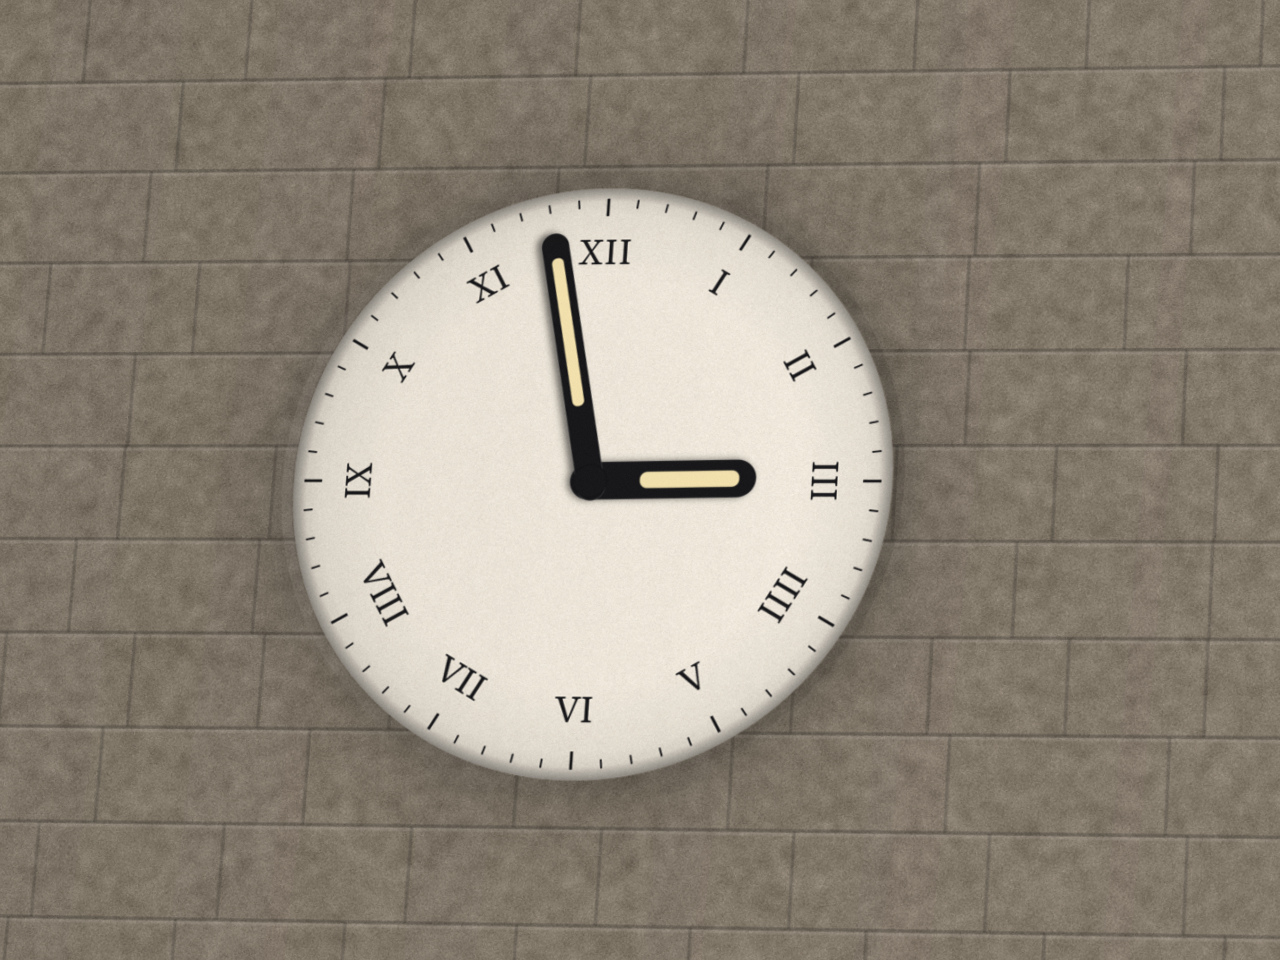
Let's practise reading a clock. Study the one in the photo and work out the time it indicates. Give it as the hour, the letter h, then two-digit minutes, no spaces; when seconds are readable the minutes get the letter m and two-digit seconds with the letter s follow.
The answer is 2h58
